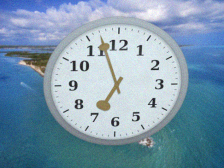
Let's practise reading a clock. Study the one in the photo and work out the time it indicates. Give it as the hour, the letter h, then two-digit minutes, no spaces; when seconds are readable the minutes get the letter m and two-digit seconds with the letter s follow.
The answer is 6h57
